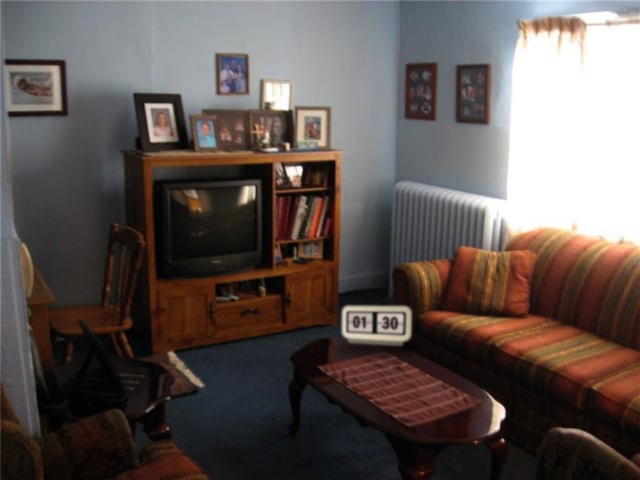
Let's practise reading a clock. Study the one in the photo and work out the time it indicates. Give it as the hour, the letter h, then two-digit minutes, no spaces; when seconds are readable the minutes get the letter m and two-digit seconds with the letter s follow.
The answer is 1h30
